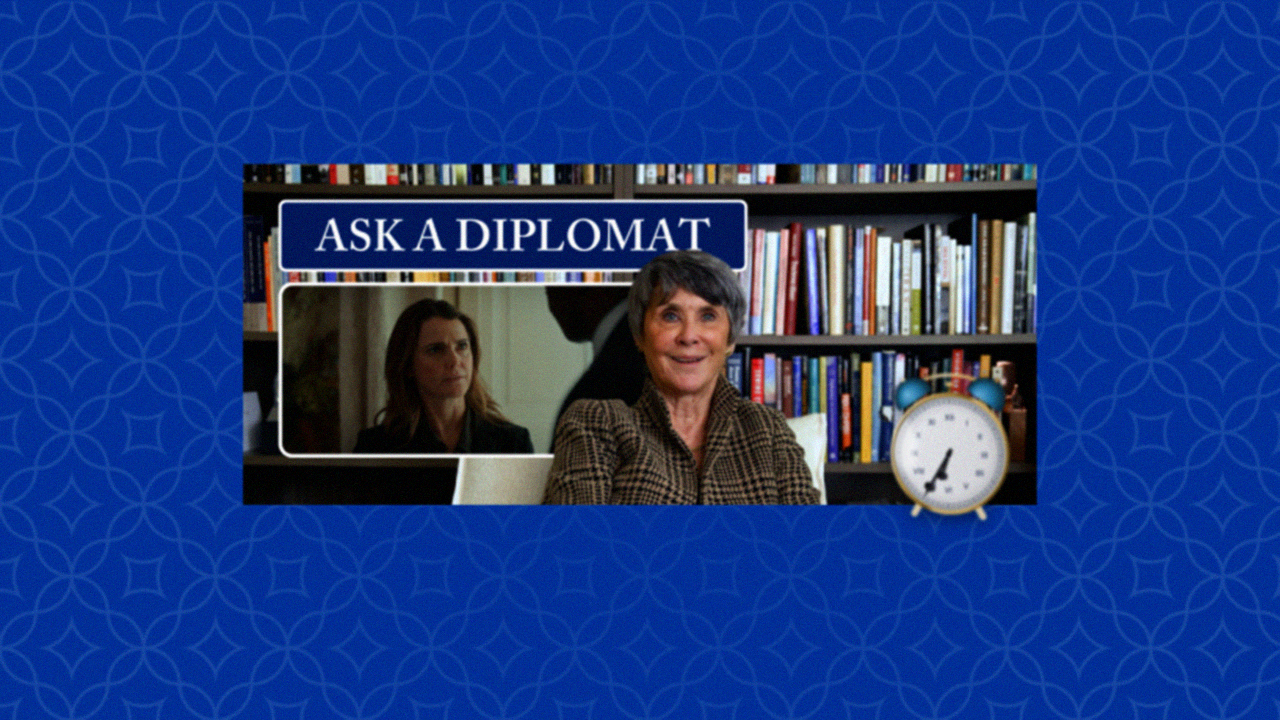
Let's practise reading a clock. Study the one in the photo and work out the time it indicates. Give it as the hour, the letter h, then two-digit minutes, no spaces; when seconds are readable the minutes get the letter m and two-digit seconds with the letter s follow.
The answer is 6h35
